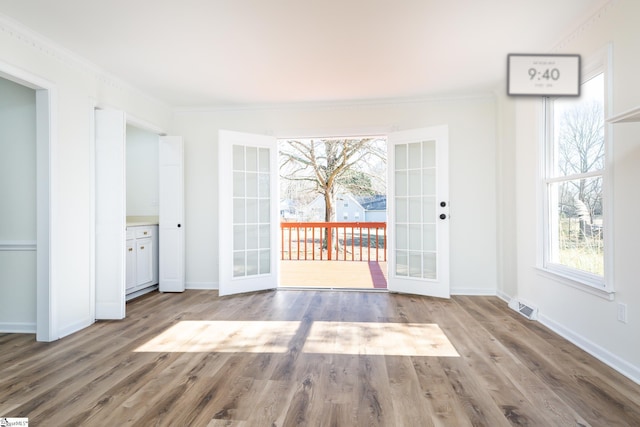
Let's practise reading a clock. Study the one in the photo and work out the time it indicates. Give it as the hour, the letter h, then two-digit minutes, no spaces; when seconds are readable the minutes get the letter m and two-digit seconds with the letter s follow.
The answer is 9h40
